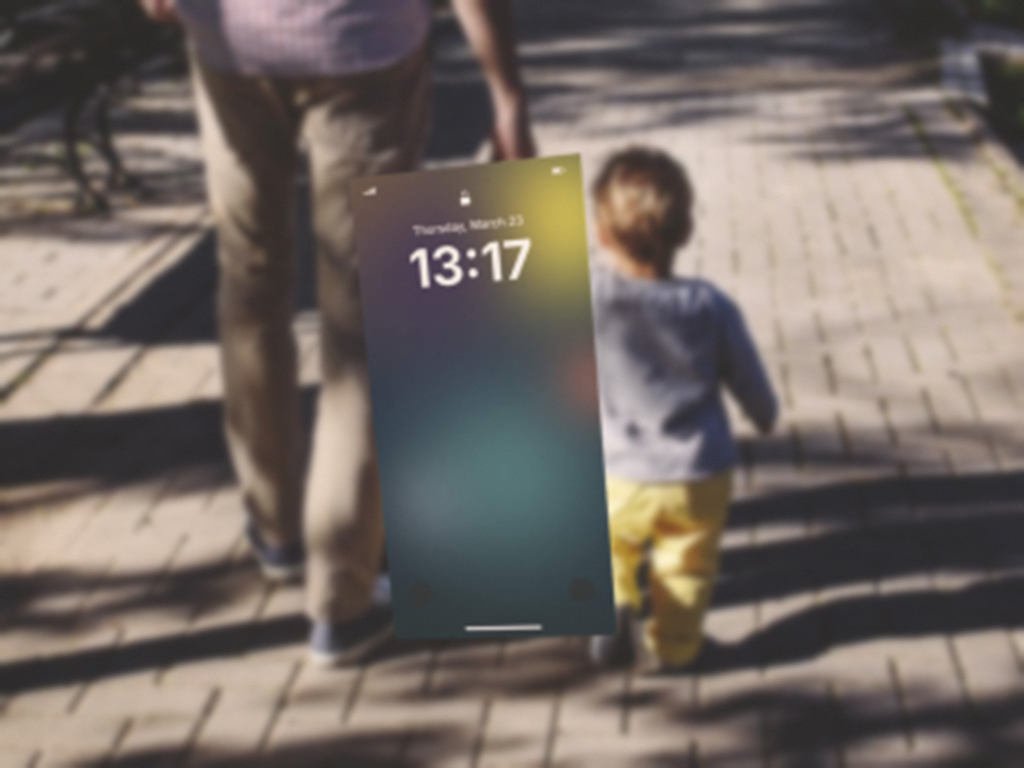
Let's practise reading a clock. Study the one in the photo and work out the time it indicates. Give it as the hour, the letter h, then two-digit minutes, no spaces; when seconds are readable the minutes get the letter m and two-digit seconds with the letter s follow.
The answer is 13h17
